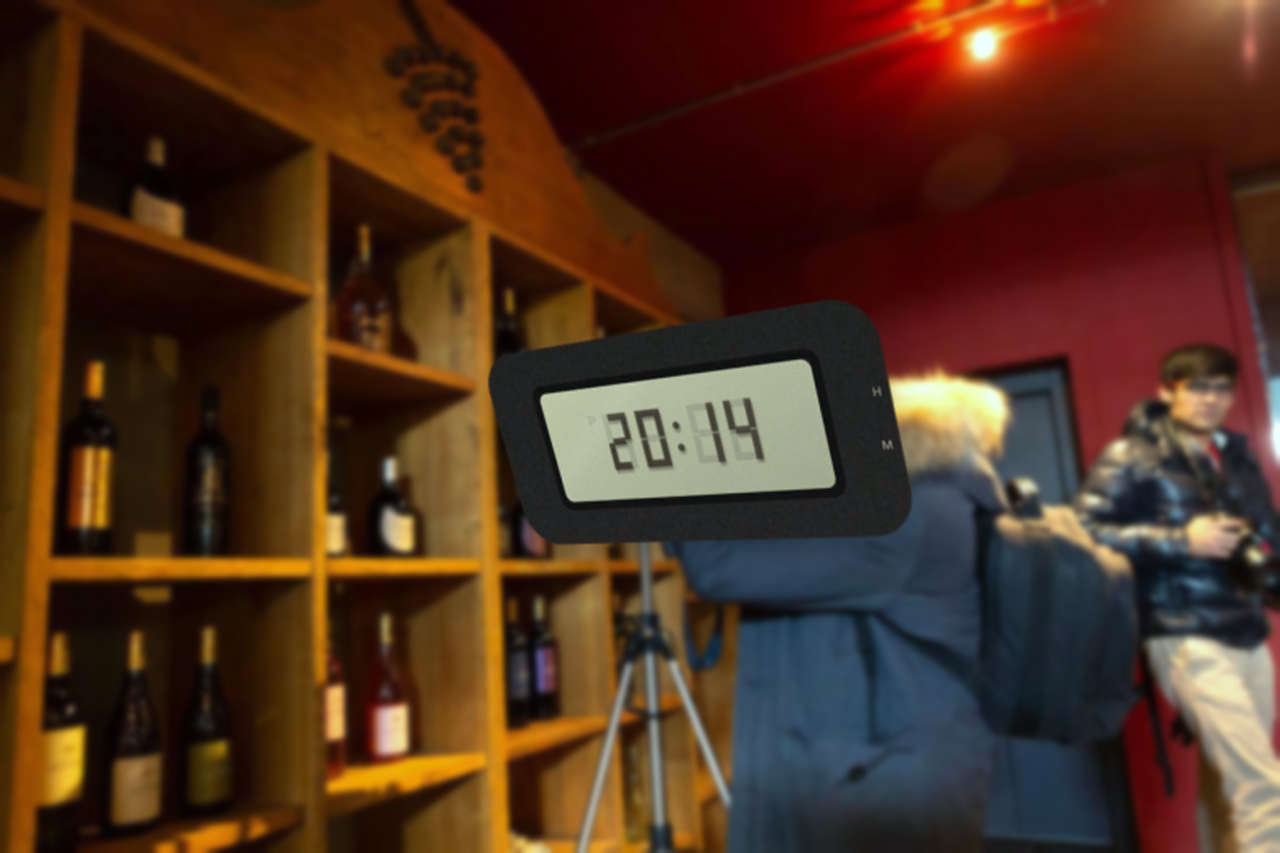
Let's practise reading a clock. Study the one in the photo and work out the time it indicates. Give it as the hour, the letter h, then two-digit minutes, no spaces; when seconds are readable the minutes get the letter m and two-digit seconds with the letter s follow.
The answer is 20h14
